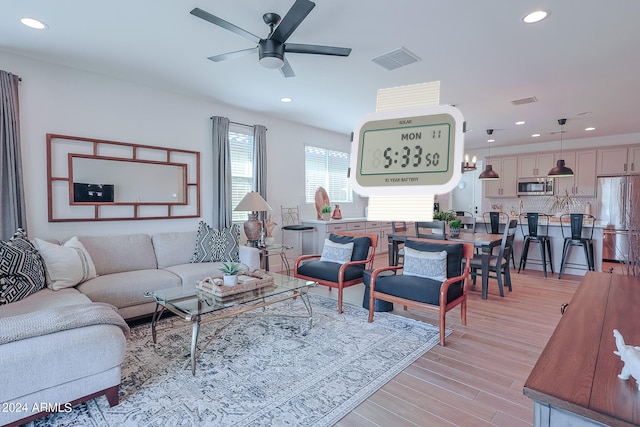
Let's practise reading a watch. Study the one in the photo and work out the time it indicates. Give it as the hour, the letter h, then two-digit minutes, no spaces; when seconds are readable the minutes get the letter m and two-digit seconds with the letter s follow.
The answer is 5h33m50s
